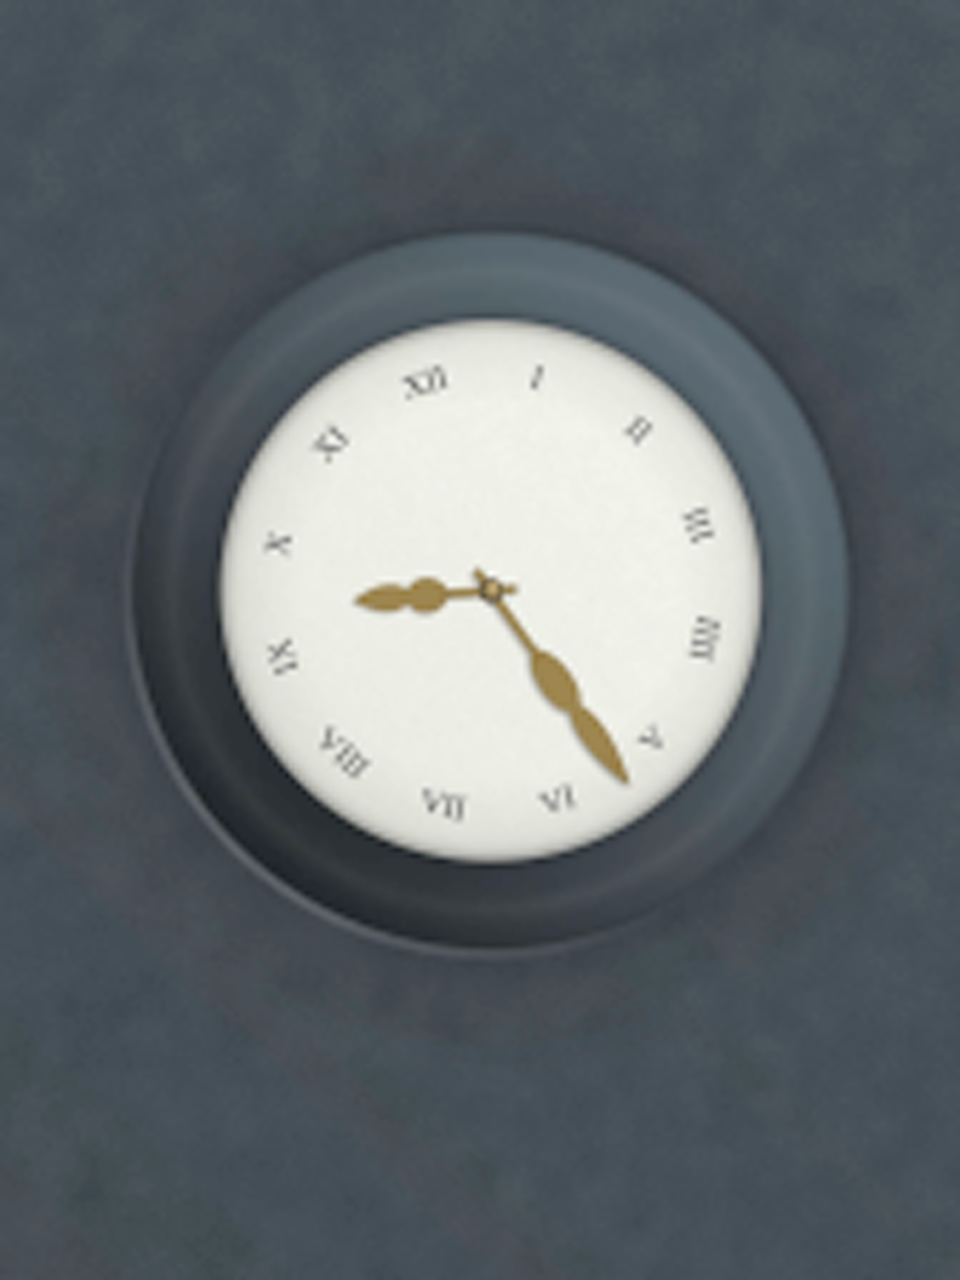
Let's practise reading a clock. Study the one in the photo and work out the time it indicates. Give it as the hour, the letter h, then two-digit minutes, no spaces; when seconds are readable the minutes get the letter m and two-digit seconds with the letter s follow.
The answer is 9h27
